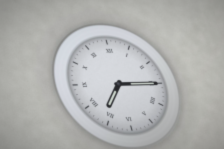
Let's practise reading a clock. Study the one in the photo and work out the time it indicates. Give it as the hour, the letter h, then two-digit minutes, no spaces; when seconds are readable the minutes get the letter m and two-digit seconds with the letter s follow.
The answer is 7h15
